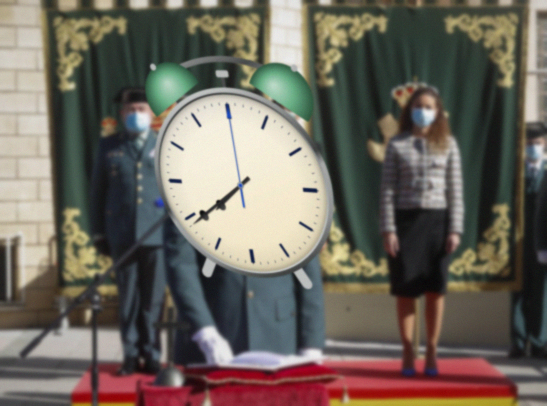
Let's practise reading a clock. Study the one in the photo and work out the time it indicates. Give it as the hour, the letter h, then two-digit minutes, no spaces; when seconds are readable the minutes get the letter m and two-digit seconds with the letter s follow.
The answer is 7h39m00s
